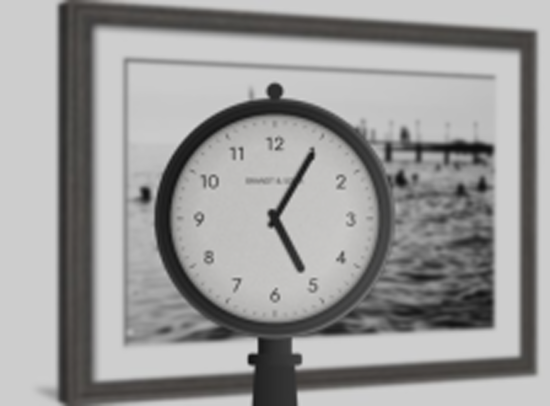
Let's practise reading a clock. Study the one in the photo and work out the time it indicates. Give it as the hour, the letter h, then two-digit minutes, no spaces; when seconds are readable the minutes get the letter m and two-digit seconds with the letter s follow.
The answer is 5h05
